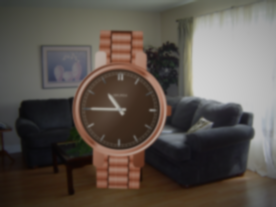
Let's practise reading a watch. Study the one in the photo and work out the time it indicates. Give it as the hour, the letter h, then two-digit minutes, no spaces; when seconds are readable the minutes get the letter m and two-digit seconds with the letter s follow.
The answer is 10h45
